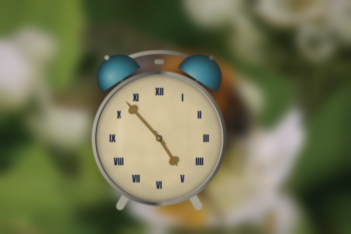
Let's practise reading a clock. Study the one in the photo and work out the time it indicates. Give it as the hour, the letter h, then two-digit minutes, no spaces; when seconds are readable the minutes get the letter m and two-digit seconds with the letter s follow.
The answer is 4h53
